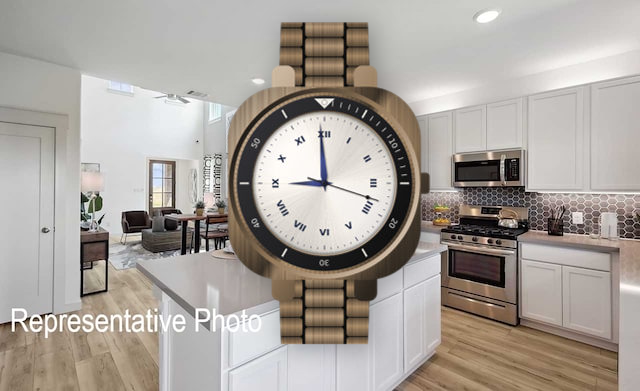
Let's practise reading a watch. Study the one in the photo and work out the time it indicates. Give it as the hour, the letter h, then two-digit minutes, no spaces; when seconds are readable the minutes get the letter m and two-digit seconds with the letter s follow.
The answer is 8h59m18s
